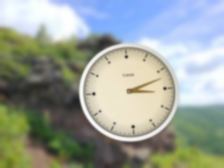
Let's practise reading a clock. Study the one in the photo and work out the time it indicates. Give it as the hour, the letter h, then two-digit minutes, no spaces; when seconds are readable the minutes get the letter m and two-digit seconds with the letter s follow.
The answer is 3h12
